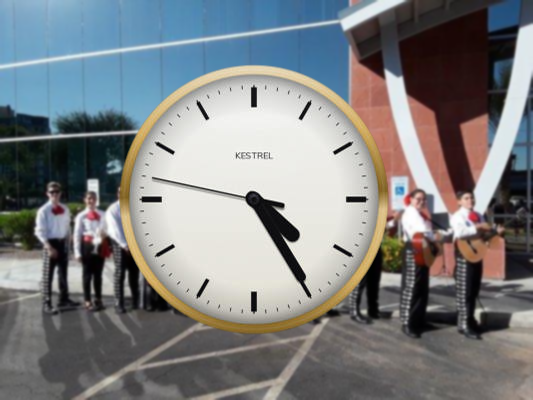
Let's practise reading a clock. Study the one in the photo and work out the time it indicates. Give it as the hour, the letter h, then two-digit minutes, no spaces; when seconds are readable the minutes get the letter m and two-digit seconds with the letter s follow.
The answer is 4h24m47s
